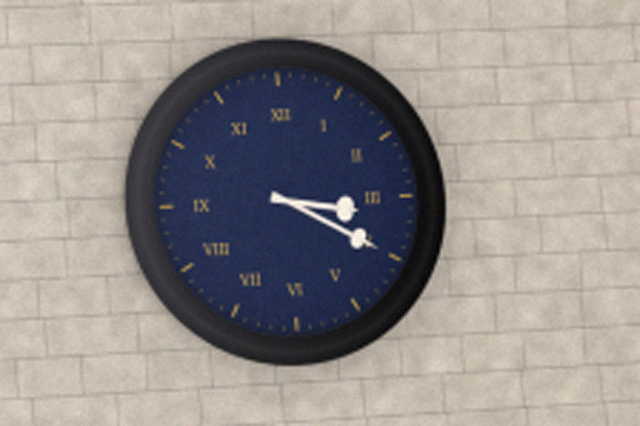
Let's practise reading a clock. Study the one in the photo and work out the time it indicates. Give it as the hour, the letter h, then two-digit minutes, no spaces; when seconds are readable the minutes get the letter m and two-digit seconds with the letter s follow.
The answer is 3h20
